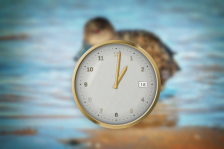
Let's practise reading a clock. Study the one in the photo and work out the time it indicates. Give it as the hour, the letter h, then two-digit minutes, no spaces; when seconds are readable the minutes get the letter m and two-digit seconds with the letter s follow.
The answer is 1h01
